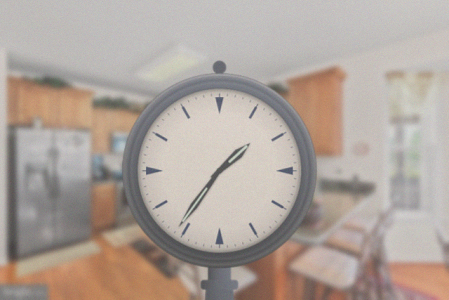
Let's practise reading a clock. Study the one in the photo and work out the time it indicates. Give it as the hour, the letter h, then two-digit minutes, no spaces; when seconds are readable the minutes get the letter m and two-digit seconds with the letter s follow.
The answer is 1h36
